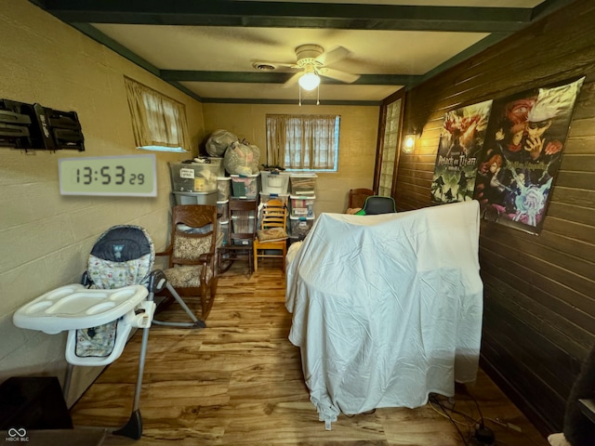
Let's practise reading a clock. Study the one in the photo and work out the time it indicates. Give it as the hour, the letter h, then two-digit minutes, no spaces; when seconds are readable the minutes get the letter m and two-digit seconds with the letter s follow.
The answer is 13h53
